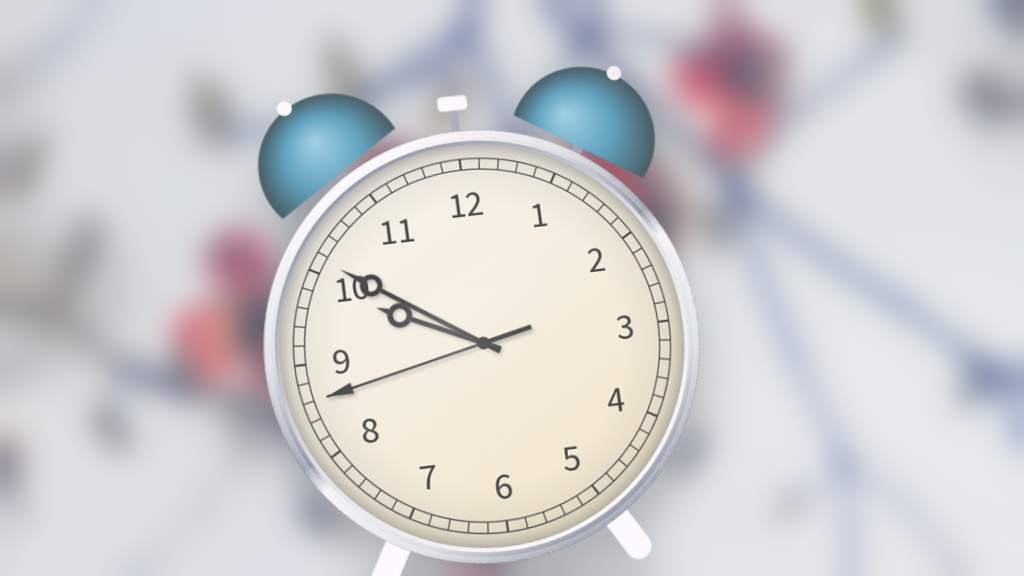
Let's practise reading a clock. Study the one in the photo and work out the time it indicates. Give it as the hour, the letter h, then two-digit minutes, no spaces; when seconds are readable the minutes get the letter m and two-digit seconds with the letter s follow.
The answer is 9h50m43s
